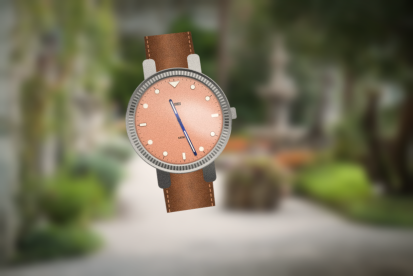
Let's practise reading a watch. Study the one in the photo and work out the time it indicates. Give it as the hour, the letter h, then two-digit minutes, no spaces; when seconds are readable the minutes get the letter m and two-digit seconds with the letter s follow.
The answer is 11h27
